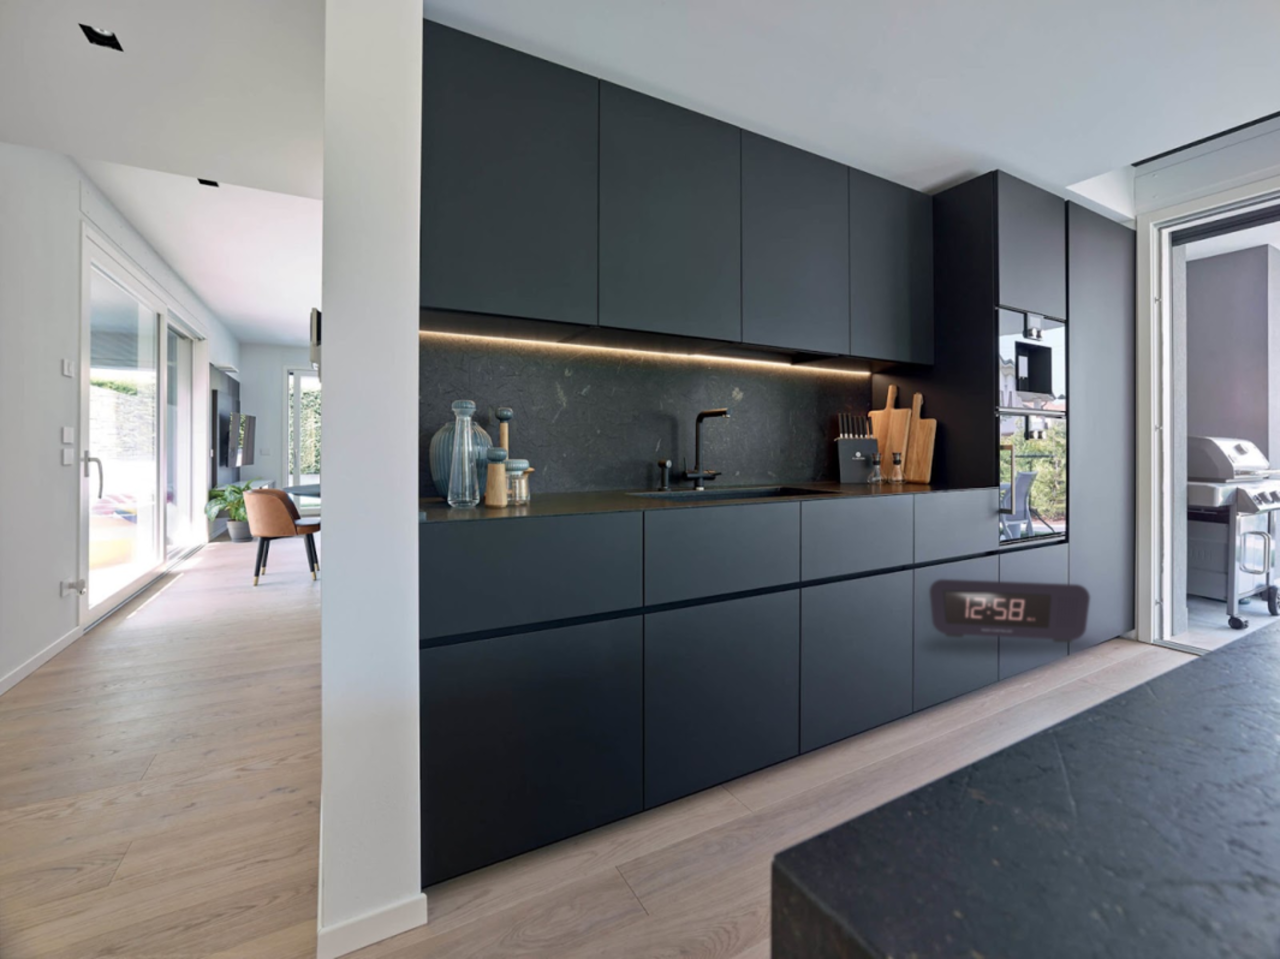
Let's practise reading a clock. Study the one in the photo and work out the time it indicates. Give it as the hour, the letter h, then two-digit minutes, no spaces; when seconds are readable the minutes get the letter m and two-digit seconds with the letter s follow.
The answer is 12h58
